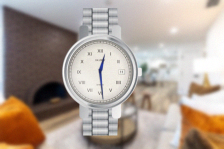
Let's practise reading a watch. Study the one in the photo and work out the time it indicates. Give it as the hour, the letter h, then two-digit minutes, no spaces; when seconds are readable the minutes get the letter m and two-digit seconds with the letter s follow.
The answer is 12h29
